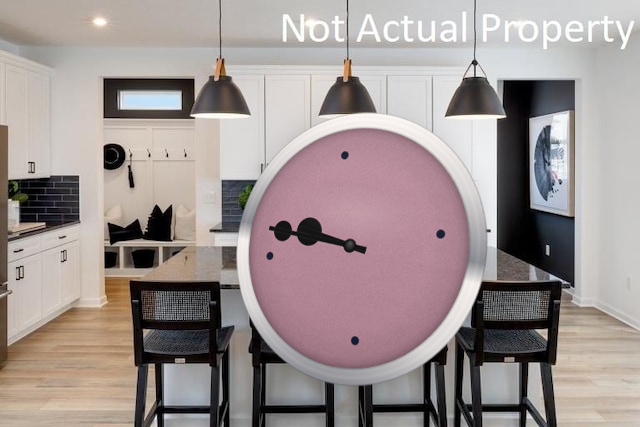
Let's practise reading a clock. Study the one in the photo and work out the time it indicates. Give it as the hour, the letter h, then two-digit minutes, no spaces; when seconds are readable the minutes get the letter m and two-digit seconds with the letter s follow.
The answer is 9h48
